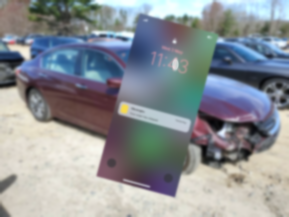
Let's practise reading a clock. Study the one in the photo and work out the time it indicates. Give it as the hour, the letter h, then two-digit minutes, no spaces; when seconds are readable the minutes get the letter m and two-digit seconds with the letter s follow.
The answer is 11h43
